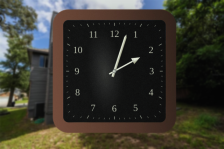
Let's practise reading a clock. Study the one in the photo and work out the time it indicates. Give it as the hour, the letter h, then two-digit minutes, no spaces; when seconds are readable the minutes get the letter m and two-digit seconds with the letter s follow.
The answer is 2h03
